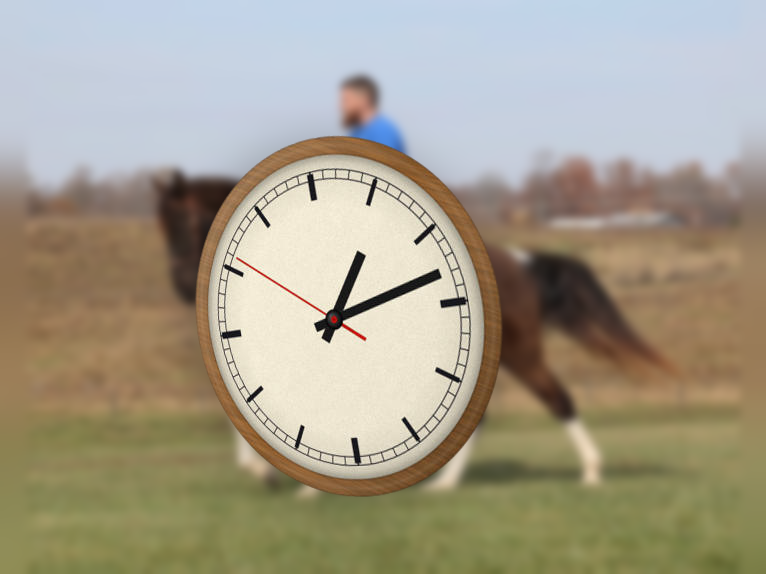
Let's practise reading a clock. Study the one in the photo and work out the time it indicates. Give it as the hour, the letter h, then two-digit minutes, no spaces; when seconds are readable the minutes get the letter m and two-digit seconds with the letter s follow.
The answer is 1h12m51s
